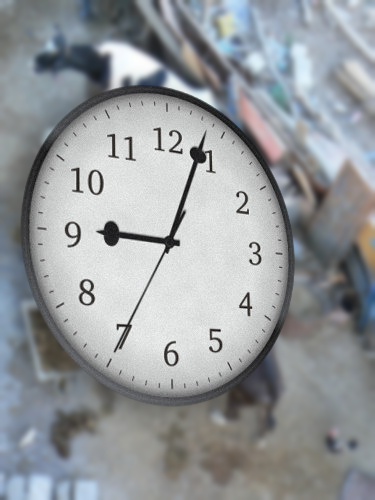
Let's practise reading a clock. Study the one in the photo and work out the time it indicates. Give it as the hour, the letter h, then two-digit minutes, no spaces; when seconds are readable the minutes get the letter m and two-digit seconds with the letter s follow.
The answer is 9h03m35s
